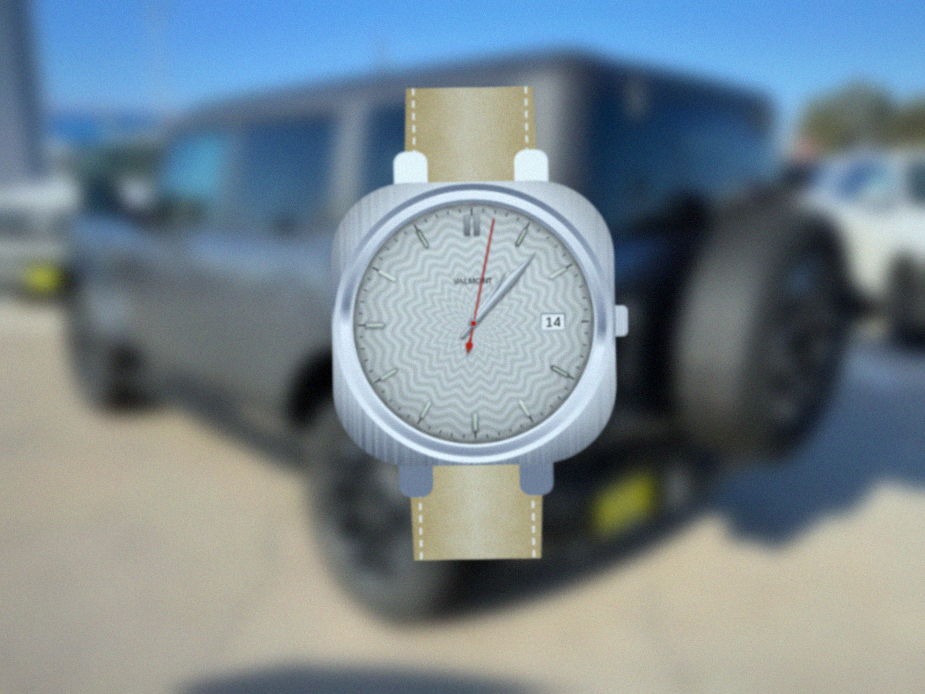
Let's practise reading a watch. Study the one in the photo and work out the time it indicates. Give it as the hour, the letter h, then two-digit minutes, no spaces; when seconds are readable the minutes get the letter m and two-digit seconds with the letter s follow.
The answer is 1h07m02s
